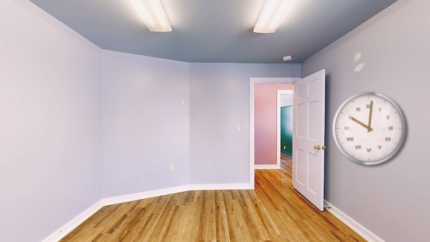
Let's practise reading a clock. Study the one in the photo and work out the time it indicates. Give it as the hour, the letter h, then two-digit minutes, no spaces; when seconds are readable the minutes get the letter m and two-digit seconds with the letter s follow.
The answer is 10h01
